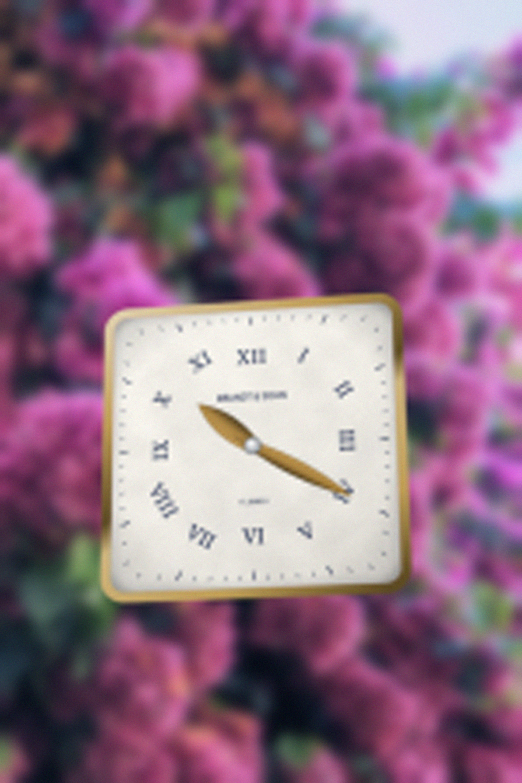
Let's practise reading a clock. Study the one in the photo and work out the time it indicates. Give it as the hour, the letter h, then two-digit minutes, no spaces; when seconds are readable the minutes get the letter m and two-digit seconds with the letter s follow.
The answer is 10h20
